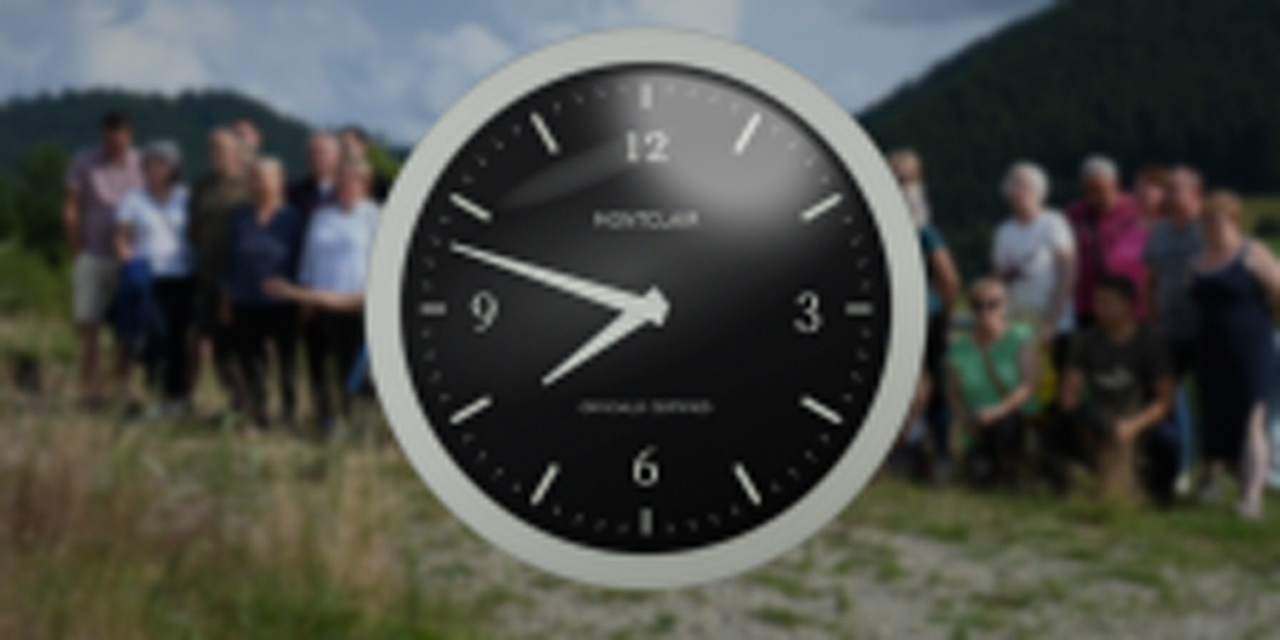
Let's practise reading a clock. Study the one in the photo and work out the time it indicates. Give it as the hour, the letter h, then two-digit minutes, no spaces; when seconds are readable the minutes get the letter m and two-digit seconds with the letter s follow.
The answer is 7h48
